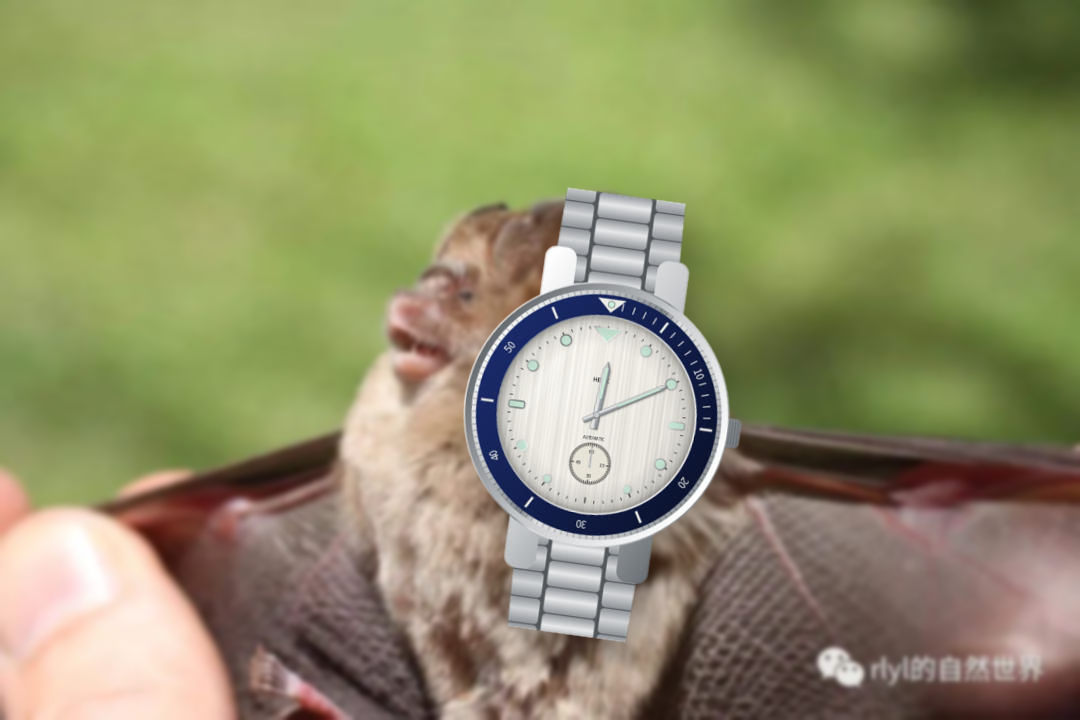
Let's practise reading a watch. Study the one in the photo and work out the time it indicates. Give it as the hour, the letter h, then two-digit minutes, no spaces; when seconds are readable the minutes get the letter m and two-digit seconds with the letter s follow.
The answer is 12h10
